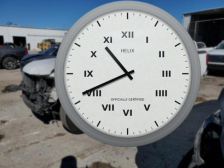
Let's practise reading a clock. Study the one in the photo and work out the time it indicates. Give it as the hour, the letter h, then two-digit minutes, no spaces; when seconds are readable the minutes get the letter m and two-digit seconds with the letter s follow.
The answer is 10h41
